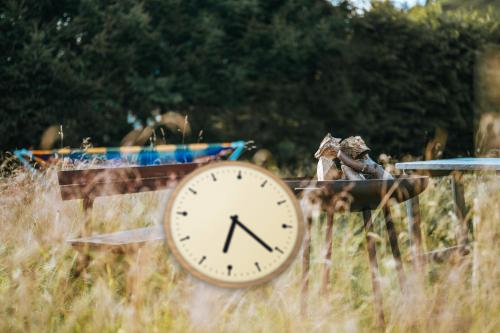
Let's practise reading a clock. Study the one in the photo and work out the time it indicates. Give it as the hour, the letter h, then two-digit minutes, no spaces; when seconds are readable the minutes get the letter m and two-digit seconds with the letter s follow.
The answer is 6h21
